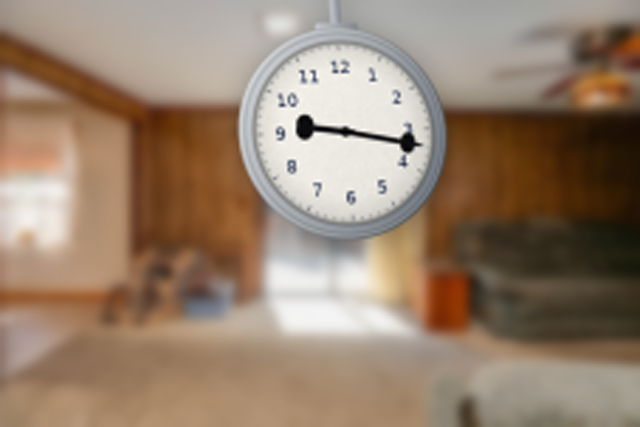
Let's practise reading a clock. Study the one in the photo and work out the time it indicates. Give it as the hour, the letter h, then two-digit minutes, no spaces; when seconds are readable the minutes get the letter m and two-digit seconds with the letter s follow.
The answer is 9h17
